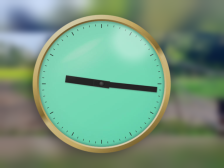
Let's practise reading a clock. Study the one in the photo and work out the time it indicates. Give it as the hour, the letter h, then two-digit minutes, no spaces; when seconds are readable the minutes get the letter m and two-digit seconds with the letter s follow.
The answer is 9h16
